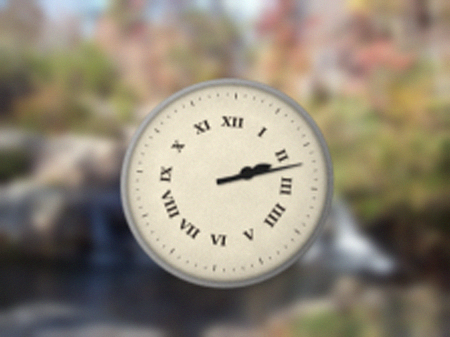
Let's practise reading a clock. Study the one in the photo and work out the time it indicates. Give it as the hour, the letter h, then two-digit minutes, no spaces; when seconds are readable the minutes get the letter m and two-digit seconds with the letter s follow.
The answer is 2h12
